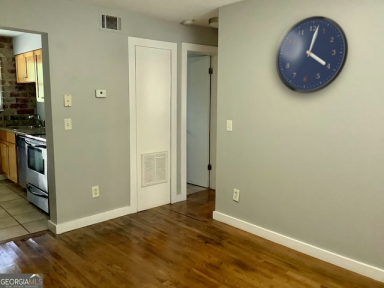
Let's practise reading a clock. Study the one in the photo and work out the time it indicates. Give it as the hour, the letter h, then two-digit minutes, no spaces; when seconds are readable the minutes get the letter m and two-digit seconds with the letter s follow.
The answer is 4h02
